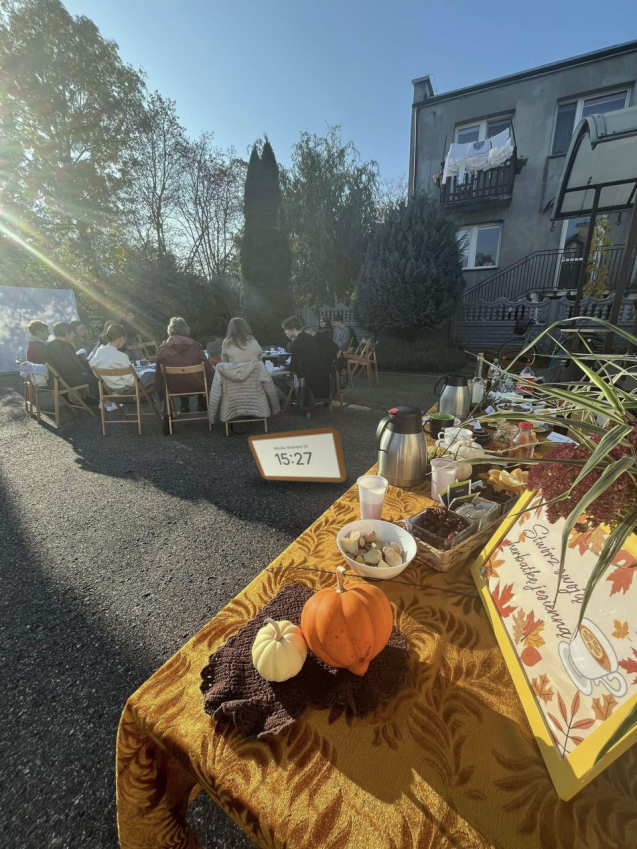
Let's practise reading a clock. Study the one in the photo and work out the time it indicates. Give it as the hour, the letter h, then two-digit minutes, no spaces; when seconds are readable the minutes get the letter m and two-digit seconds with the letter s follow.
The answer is 15h27
